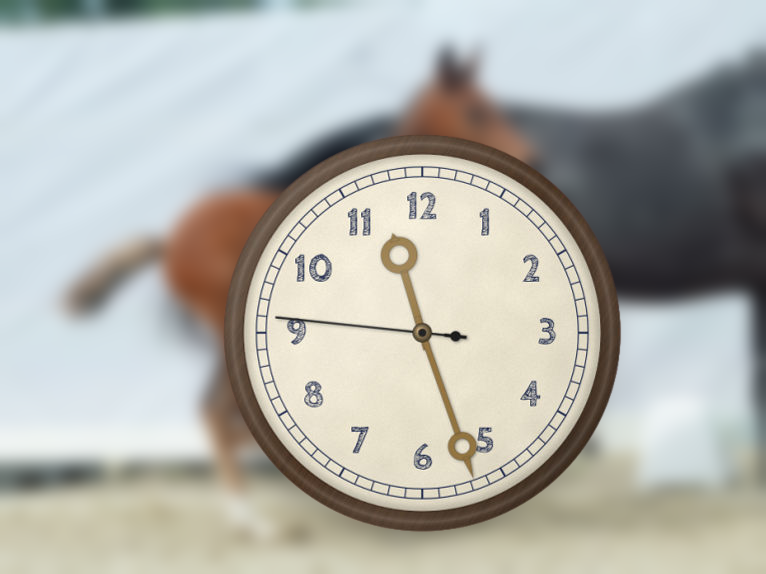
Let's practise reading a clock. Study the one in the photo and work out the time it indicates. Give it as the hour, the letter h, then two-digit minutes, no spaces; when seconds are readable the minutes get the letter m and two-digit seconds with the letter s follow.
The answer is 11h26m46s
